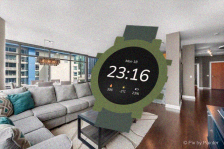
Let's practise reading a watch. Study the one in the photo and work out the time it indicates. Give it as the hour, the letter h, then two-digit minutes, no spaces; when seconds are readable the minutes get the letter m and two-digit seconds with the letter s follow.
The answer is 23h16
